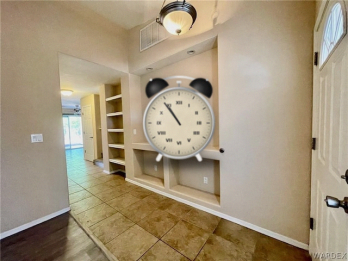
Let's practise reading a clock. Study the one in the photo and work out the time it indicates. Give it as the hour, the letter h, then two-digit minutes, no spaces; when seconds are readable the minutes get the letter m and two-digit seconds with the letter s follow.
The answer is 10h54
